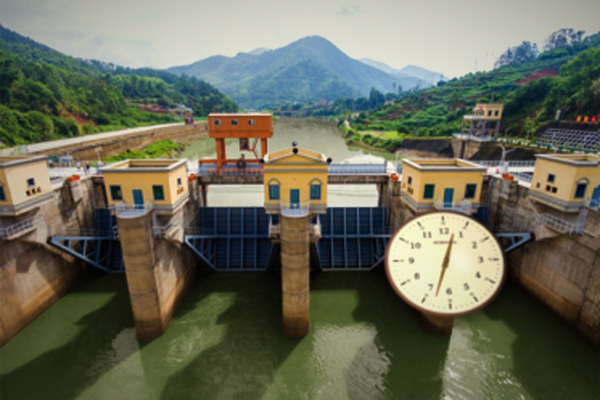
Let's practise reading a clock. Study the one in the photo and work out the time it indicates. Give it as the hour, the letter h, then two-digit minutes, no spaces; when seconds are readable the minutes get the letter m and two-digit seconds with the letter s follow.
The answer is 12h33
